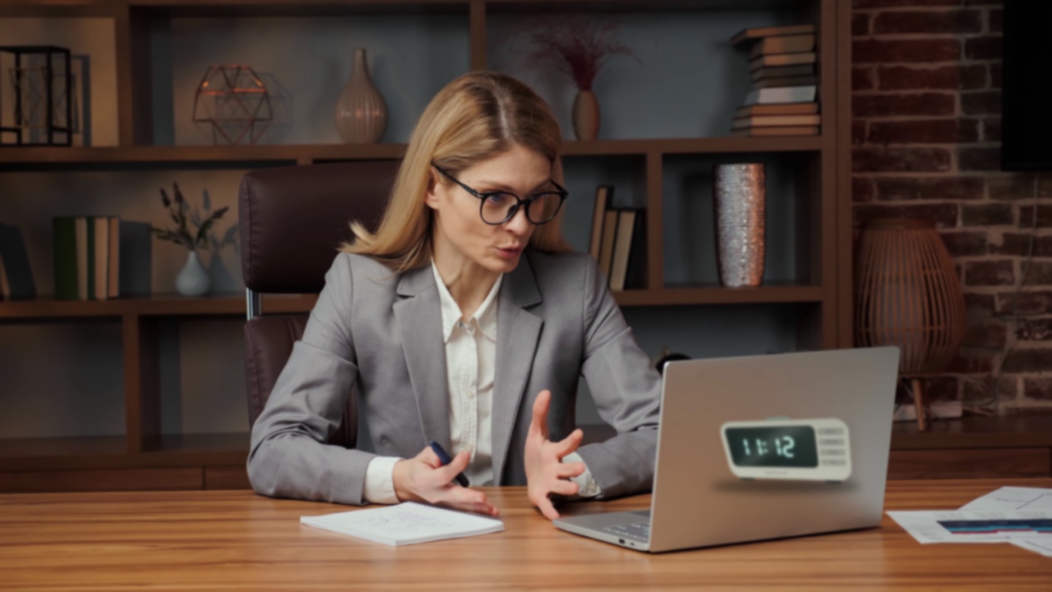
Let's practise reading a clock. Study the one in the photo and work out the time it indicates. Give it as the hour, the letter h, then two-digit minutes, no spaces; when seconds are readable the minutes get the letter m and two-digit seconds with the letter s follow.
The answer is 11h12
